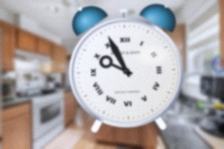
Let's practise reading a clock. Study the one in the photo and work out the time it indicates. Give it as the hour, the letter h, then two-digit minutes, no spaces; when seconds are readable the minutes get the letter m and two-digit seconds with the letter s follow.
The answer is 9h56
